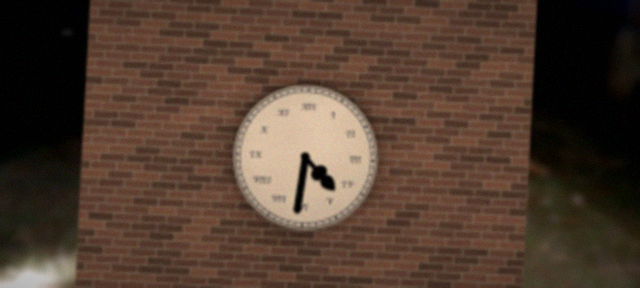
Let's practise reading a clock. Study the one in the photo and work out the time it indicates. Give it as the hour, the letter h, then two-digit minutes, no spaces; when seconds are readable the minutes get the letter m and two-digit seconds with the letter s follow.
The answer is 4h31
